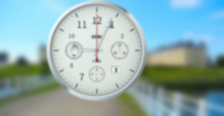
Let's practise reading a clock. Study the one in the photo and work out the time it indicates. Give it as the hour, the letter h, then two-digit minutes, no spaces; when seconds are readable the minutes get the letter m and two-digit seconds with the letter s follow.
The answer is 9h04
